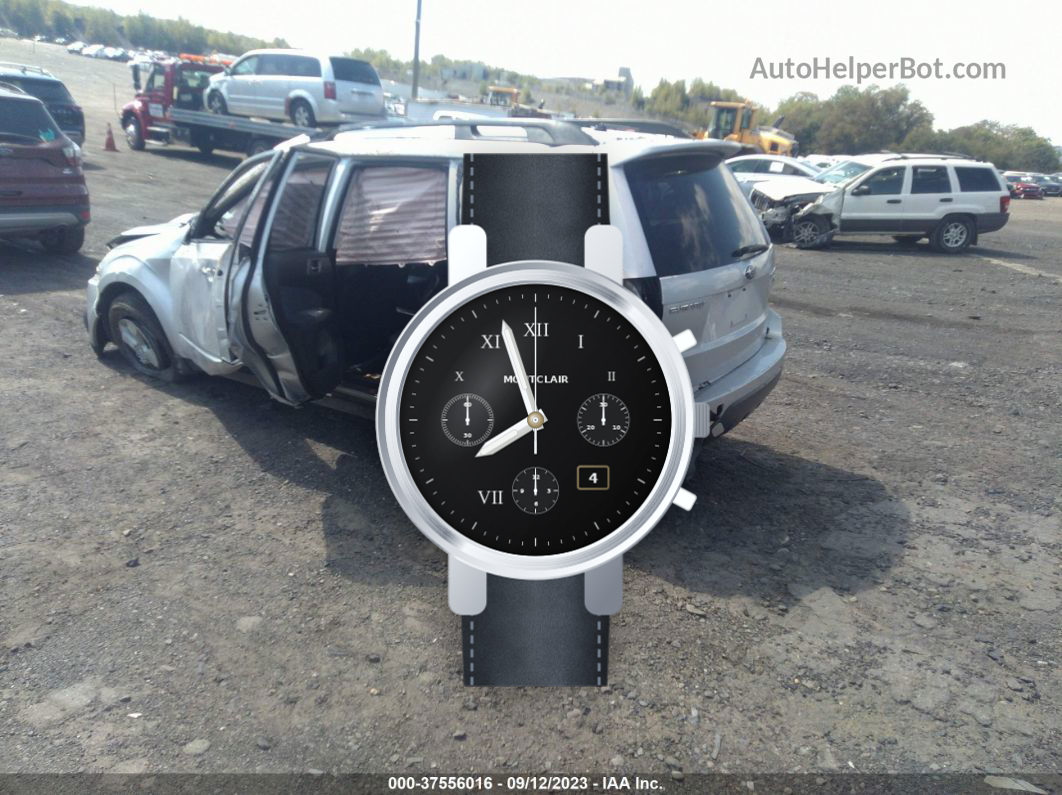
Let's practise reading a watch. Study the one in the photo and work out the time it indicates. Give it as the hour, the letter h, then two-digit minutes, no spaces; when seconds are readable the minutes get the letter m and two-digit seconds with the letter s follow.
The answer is 7h57
